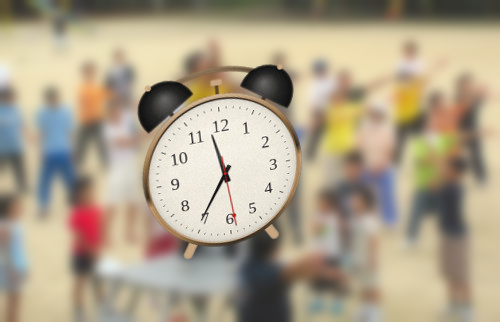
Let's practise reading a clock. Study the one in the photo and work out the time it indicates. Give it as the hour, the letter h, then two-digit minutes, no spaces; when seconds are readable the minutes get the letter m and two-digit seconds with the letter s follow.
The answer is 11h35m29s
